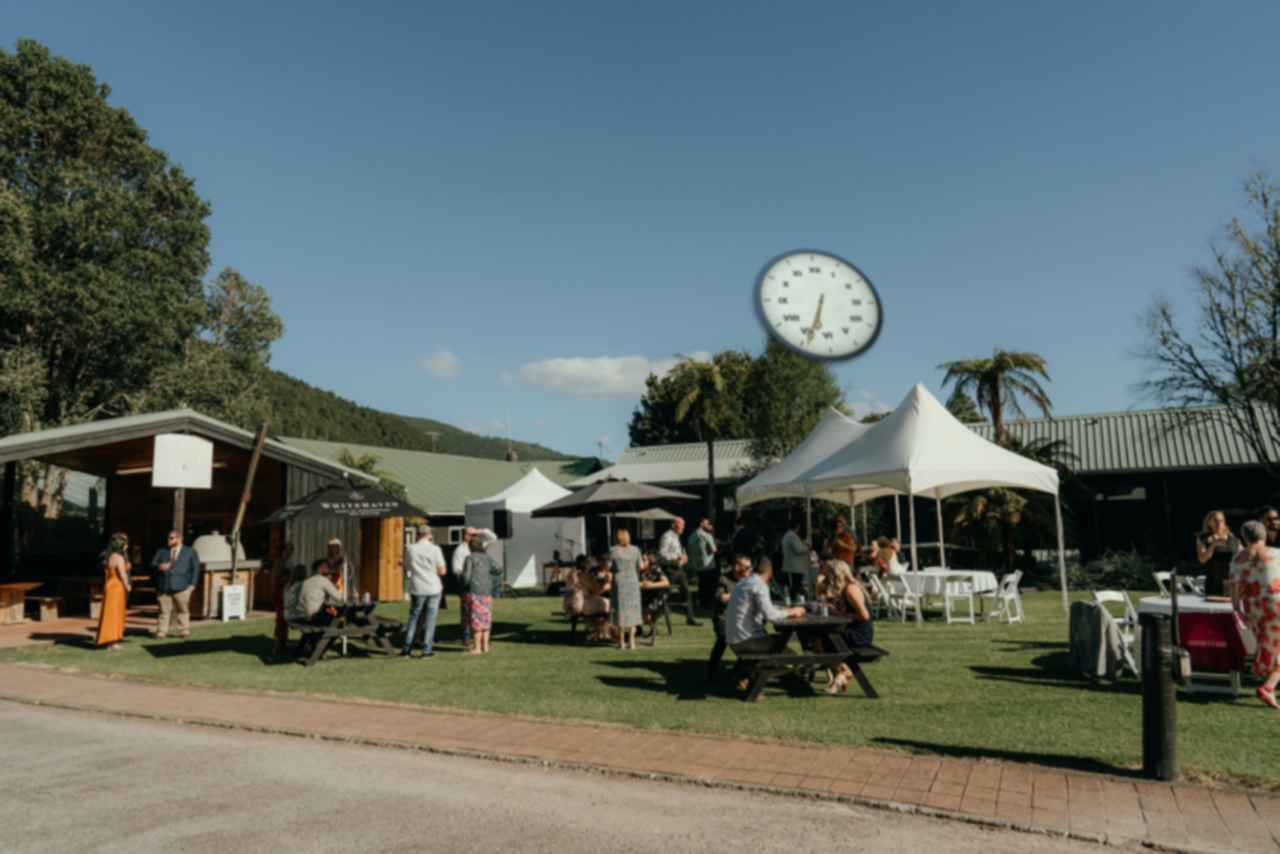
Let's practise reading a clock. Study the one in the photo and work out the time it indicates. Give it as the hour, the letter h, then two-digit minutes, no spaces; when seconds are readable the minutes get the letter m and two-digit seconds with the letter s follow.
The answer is 6h34
